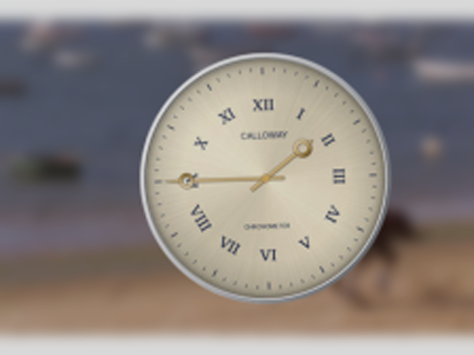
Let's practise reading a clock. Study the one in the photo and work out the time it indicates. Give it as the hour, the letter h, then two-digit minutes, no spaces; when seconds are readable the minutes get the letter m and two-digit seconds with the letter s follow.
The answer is 1h45
